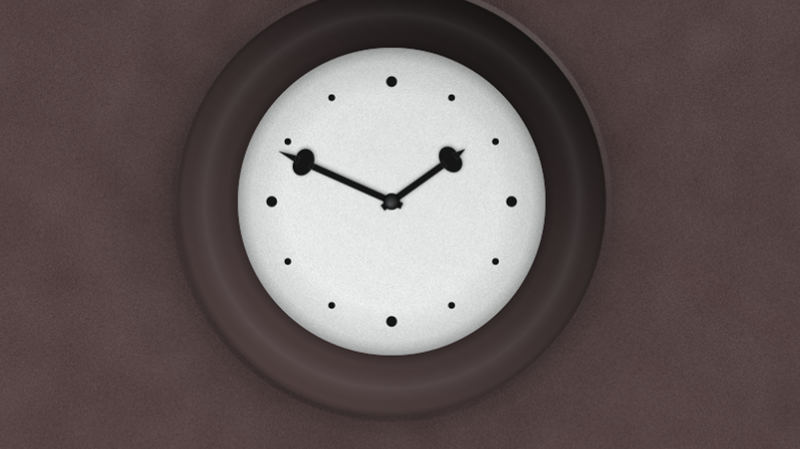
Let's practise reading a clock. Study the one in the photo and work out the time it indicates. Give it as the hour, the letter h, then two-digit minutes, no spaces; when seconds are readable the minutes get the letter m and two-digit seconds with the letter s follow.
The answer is 1h49
